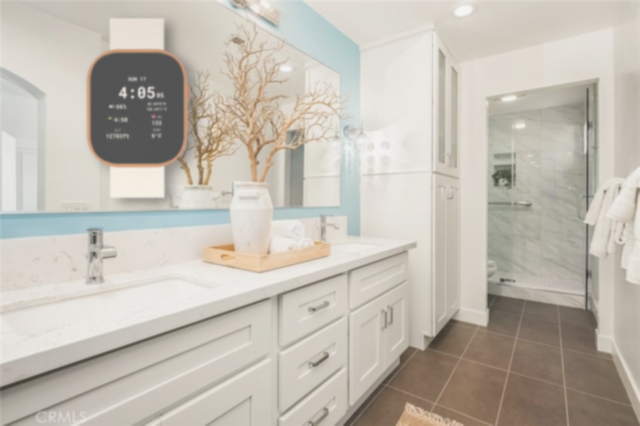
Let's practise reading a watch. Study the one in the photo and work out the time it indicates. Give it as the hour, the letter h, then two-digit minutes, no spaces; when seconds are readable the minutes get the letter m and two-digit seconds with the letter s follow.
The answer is 4h05
